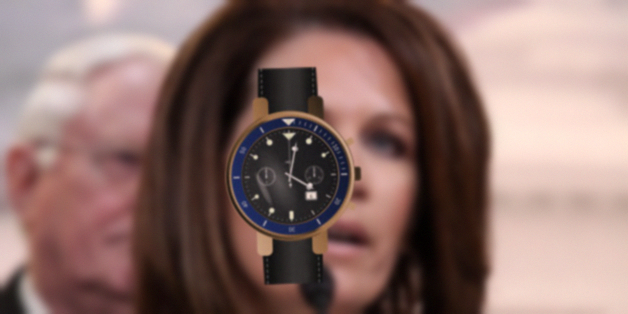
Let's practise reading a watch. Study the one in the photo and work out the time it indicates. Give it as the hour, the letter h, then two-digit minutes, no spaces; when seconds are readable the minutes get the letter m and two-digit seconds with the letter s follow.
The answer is 4h02
